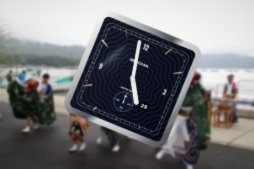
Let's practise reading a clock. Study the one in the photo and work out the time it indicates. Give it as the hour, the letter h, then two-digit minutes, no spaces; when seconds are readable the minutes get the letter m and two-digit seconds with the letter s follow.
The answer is 4h58
